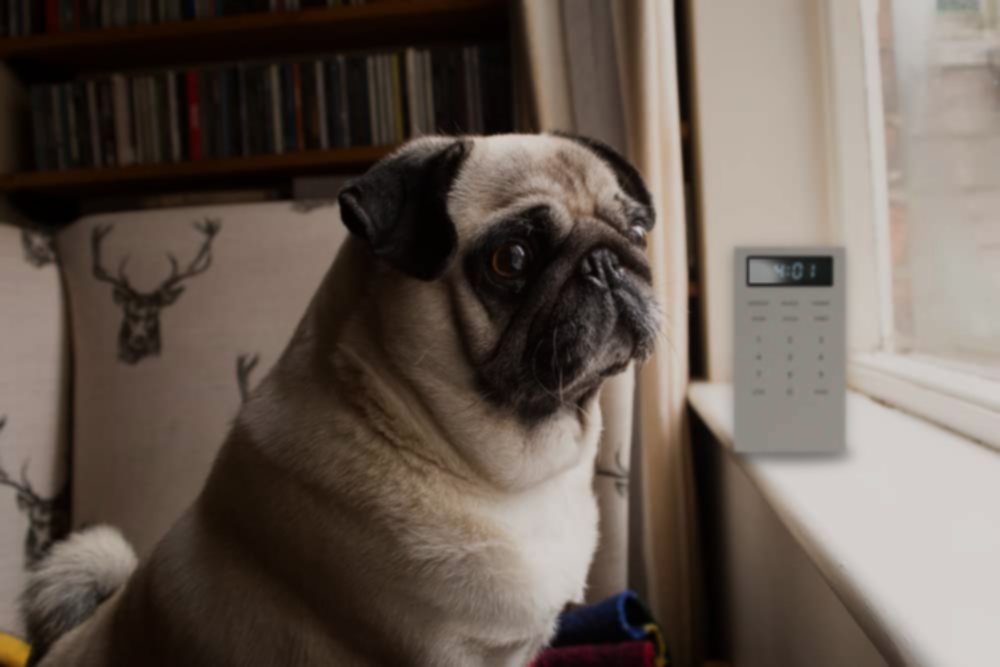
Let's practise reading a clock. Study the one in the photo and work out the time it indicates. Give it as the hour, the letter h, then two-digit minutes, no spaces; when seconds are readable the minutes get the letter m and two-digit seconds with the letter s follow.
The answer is 4h01
